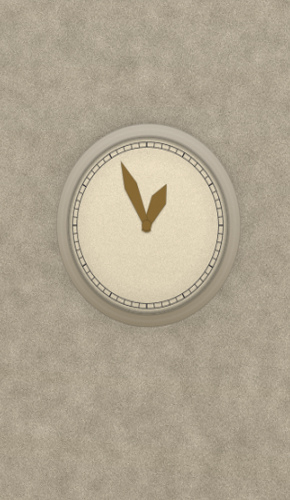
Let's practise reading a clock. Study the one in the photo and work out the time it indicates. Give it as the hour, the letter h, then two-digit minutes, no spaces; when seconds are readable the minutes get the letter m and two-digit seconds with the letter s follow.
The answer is 12h56
